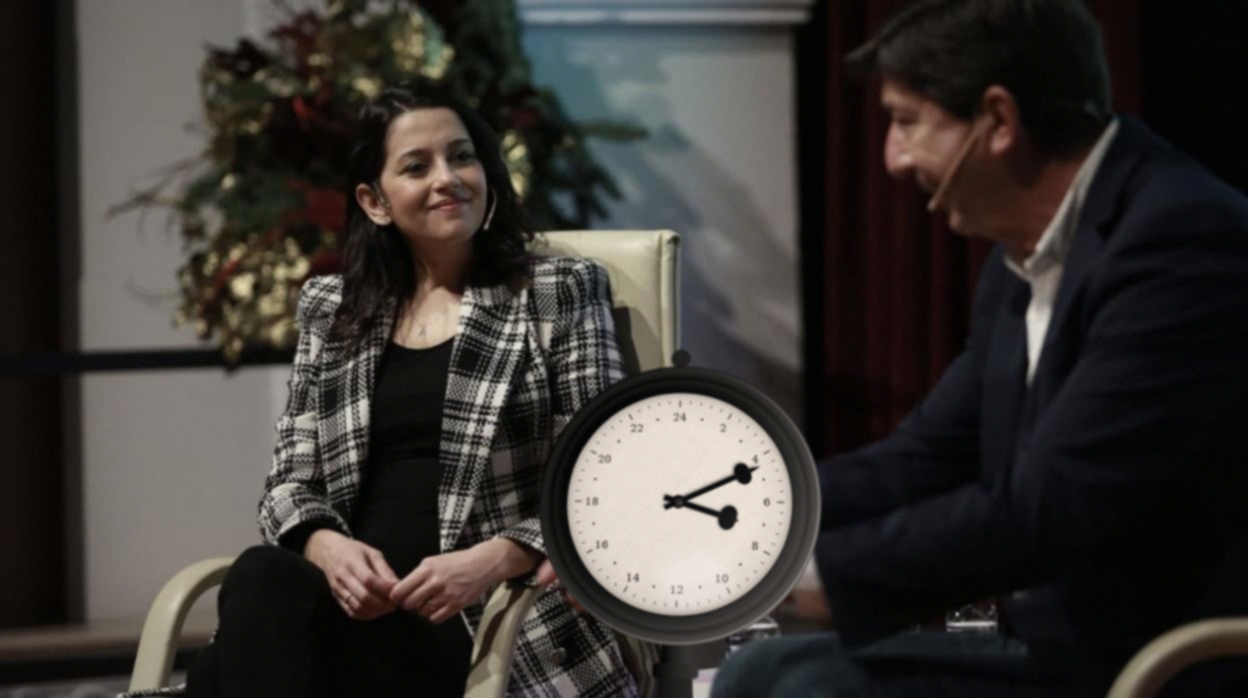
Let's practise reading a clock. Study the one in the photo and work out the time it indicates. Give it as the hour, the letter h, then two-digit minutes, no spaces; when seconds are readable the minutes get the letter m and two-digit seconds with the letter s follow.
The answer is 7h11
